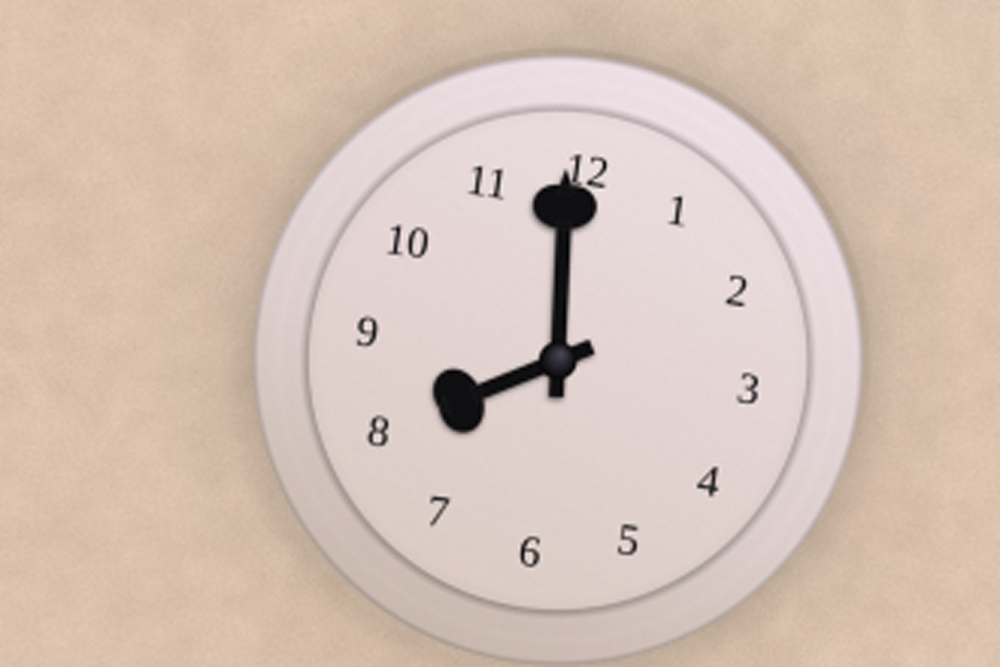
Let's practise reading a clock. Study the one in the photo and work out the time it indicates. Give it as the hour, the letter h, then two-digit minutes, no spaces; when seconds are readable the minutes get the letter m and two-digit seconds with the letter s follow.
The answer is 7h59
